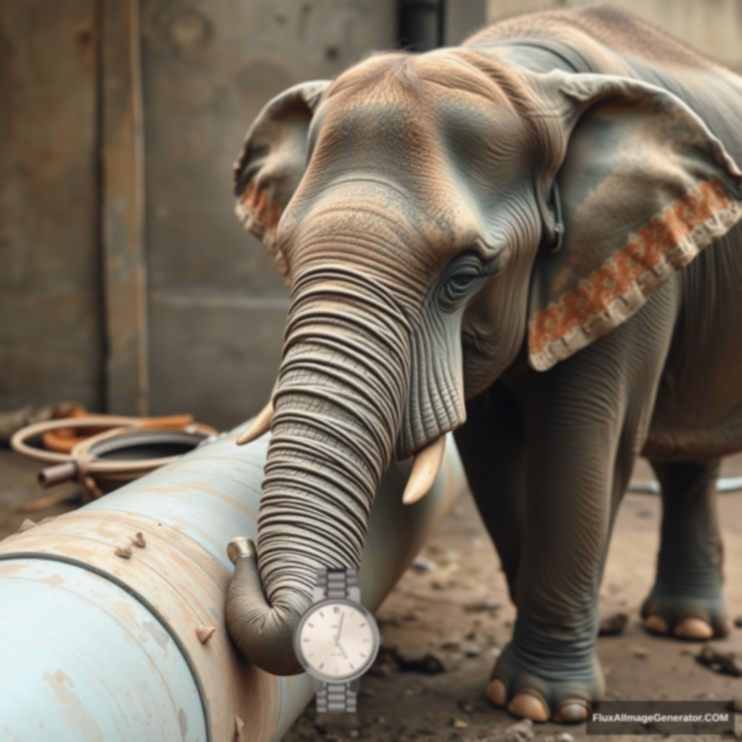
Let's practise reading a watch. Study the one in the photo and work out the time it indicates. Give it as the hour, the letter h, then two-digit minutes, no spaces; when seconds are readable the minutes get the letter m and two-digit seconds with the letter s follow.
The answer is 5h02
